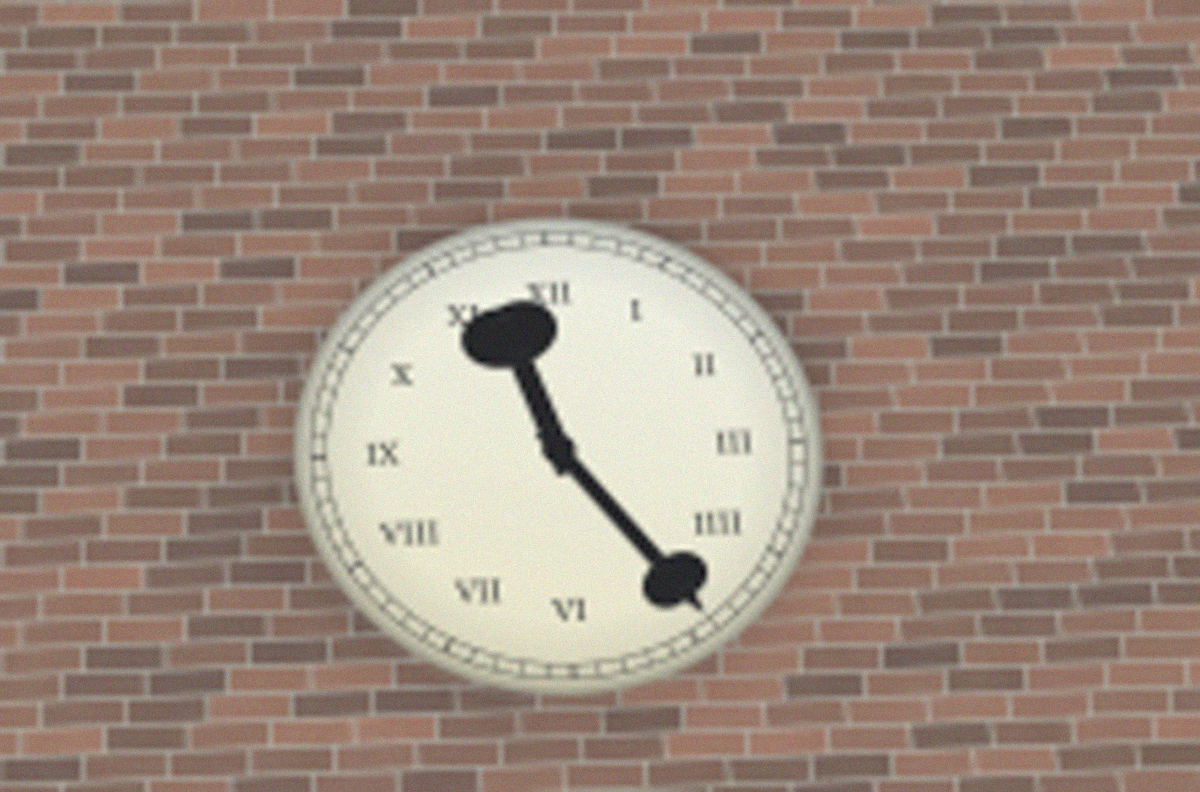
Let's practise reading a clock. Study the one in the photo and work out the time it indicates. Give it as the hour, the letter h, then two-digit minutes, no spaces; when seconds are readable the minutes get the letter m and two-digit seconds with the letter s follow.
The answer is 11h24
